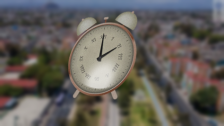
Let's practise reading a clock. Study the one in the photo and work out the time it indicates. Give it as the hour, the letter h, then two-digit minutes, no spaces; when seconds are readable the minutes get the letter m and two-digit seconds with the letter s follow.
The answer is 2h00
